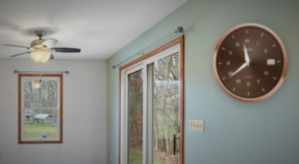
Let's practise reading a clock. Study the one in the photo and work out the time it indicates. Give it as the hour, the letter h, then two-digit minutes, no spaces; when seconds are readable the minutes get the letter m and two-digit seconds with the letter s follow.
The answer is 11h39
